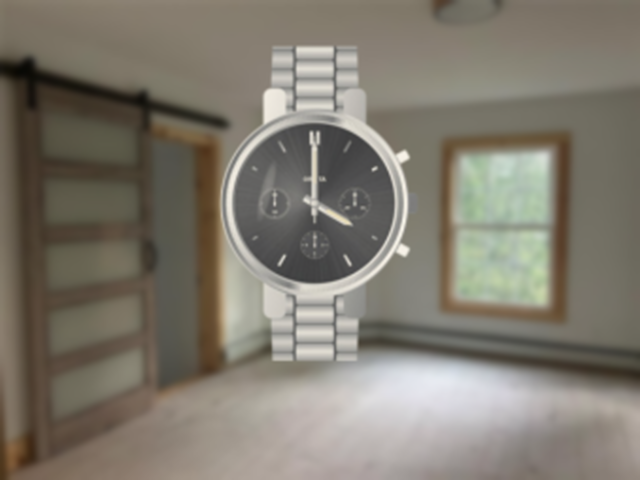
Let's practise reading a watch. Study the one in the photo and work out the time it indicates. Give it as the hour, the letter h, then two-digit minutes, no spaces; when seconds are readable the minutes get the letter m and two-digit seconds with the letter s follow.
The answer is 4h00
